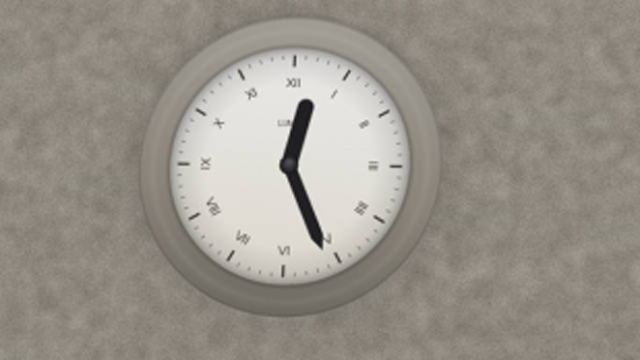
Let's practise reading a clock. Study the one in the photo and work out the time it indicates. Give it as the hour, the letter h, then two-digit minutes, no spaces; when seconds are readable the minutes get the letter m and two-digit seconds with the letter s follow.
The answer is 12h26
